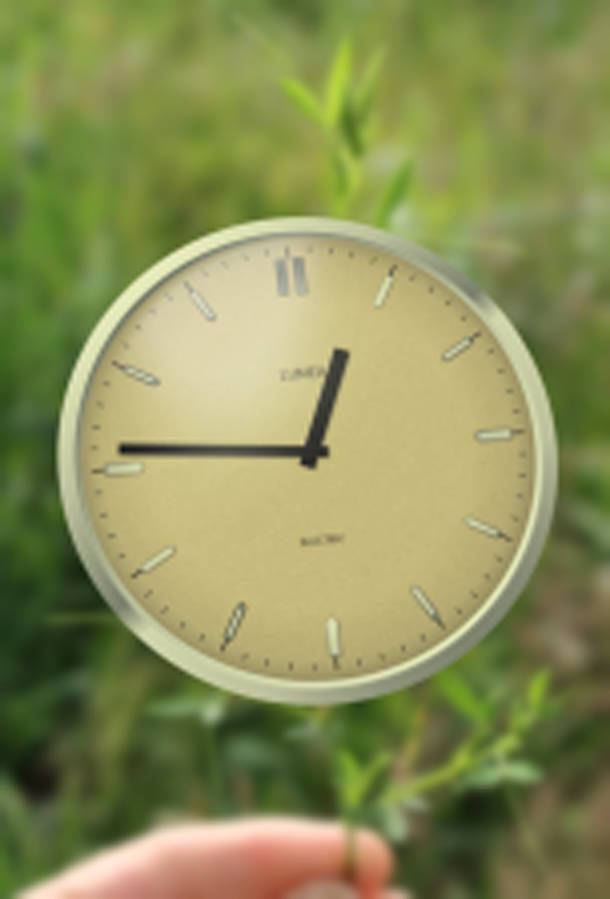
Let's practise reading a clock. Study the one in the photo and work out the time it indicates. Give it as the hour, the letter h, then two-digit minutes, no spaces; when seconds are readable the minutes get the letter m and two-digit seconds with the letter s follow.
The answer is 12h46
